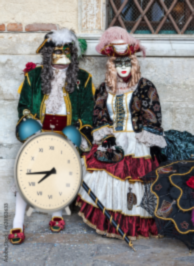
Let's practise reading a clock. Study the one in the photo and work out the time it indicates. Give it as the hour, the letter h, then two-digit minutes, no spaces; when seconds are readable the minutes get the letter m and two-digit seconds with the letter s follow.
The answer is 7h44
